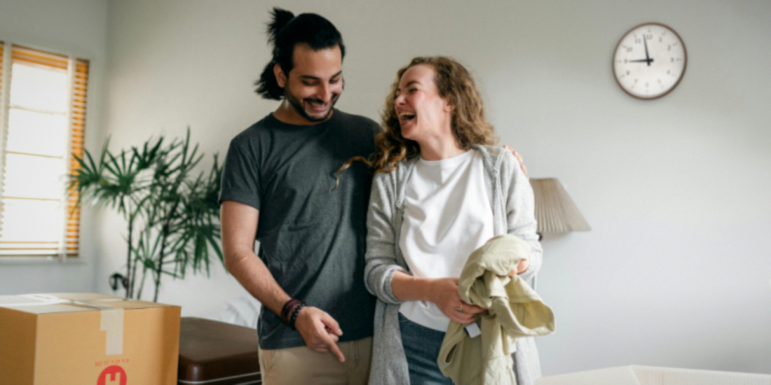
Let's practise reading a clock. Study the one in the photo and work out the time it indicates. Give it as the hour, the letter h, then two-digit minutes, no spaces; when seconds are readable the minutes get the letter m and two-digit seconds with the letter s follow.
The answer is 8h58
